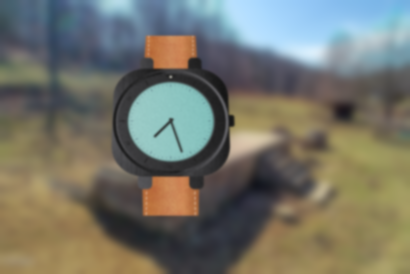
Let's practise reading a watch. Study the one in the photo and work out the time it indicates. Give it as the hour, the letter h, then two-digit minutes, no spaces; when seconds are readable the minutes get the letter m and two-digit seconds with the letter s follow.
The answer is 7h27
